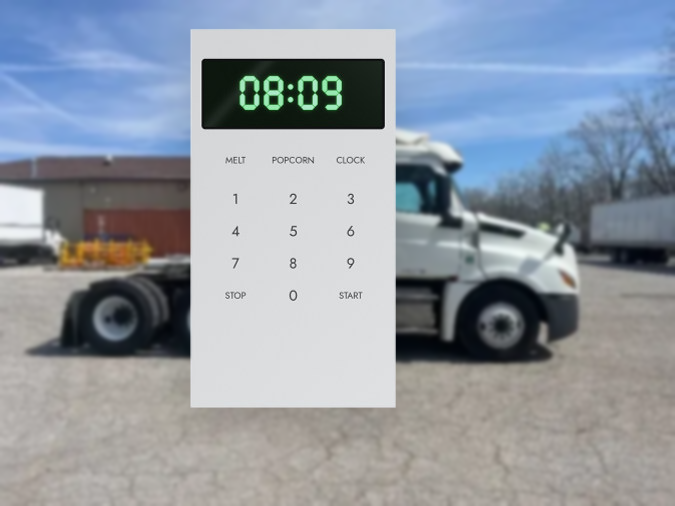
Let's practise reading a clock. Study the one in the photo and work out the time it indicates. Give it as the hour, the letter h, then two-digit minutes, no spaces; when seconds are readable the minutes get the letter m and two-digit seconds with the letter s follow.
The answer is 8h09
